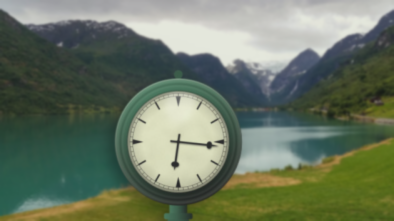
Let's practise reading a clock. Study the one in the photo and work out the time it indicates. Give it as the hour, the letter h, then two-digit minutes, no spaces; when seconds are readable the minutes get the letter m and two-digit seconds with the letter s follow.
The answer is 6h16
